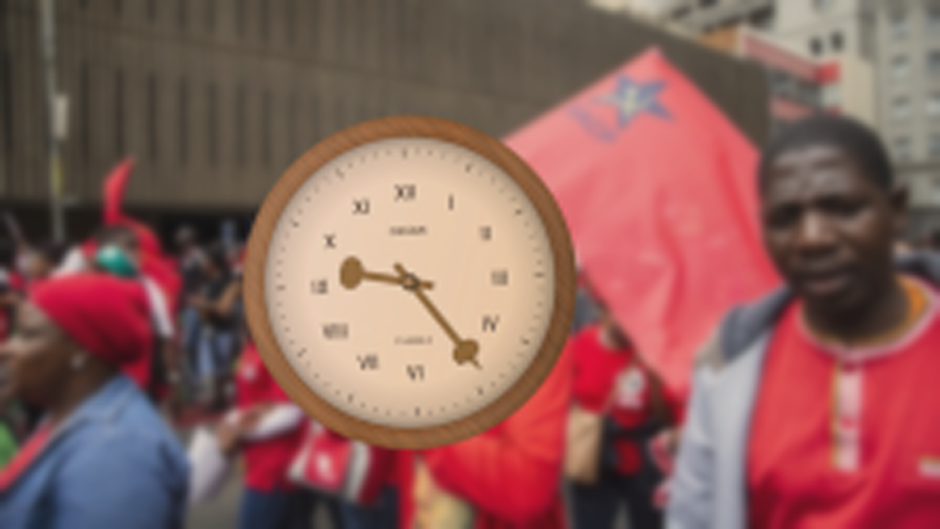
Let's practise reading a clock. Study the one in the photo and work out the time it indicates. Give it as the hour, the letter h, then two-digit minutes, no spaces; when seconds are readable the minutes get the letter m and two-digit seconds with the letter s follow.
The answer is 9h24
